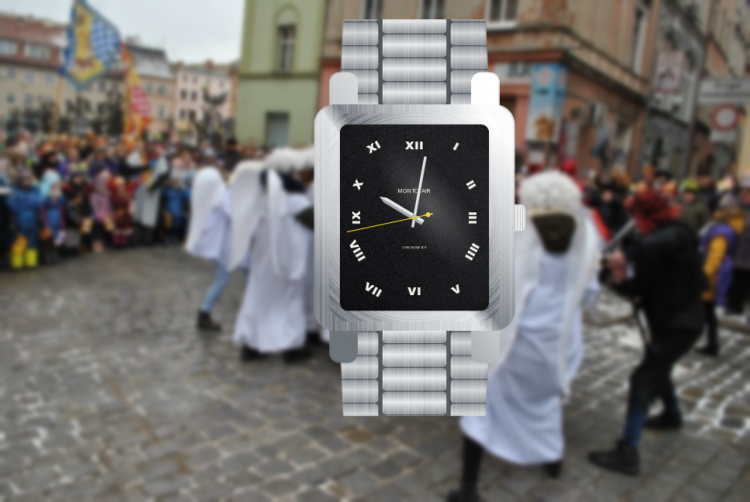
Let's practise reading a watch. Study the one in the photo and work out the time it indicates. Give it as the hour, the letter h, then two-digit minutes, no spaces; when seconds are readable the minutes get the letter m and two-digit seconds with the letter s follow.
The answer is 10h01m43s
